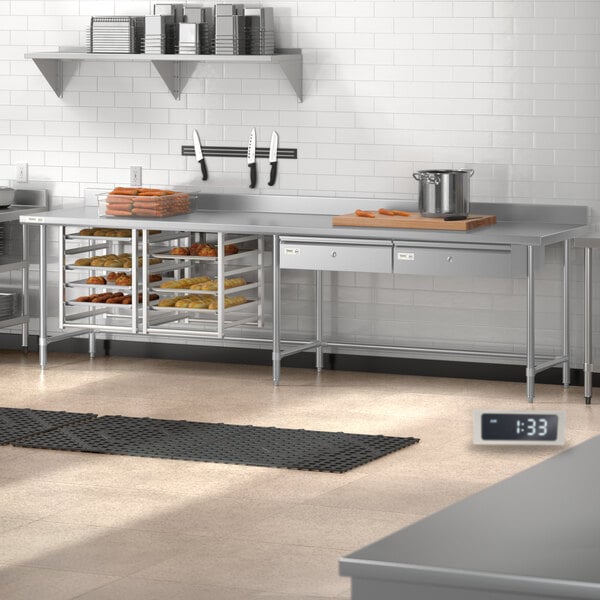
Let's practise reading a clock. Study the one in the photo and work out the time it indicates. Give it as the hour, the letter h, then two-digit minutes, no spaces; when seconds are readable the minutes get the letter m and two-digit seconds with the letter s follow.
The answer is 1h33
